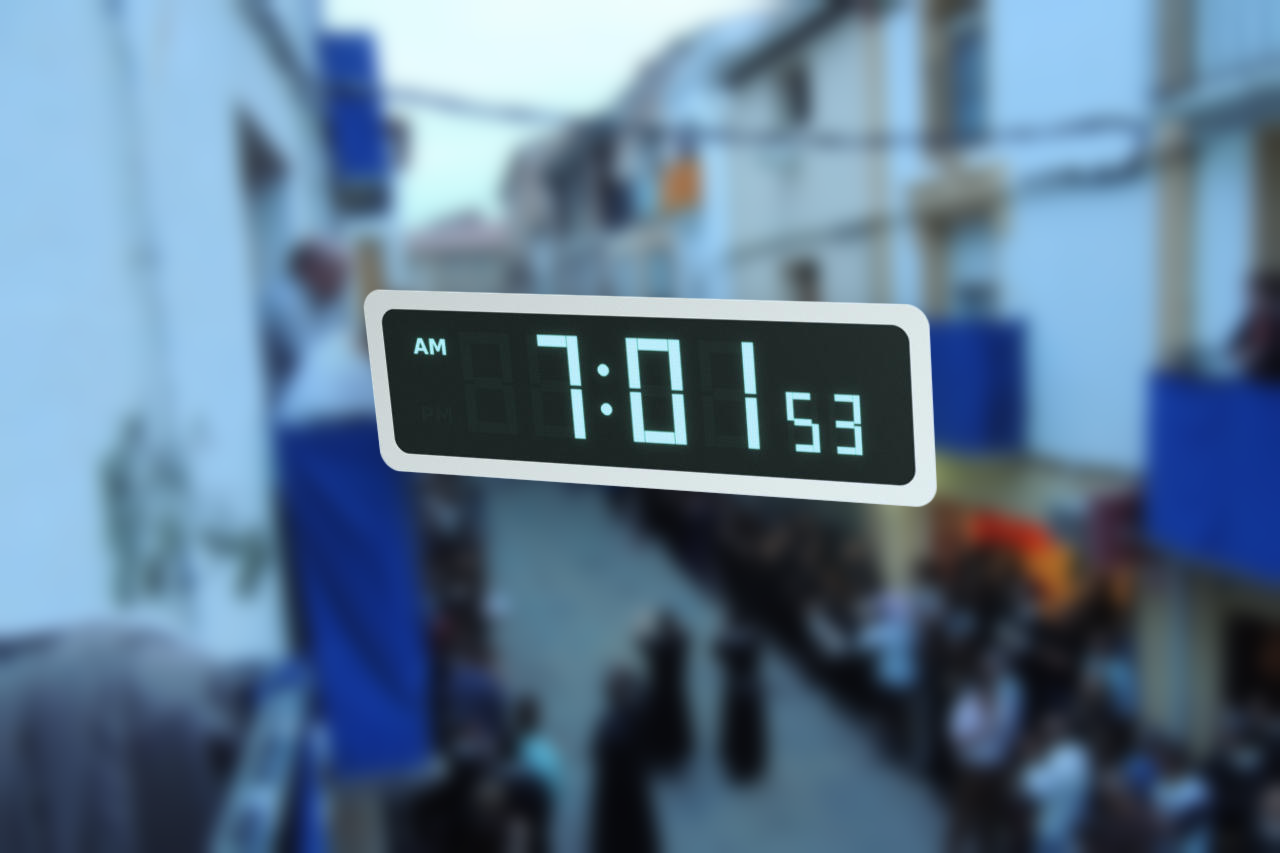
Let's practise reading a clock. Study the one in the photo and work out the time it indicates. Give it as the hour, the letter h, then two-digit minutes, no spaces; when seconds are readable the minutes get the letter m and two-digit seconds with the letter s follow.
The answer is 7h01m53s
